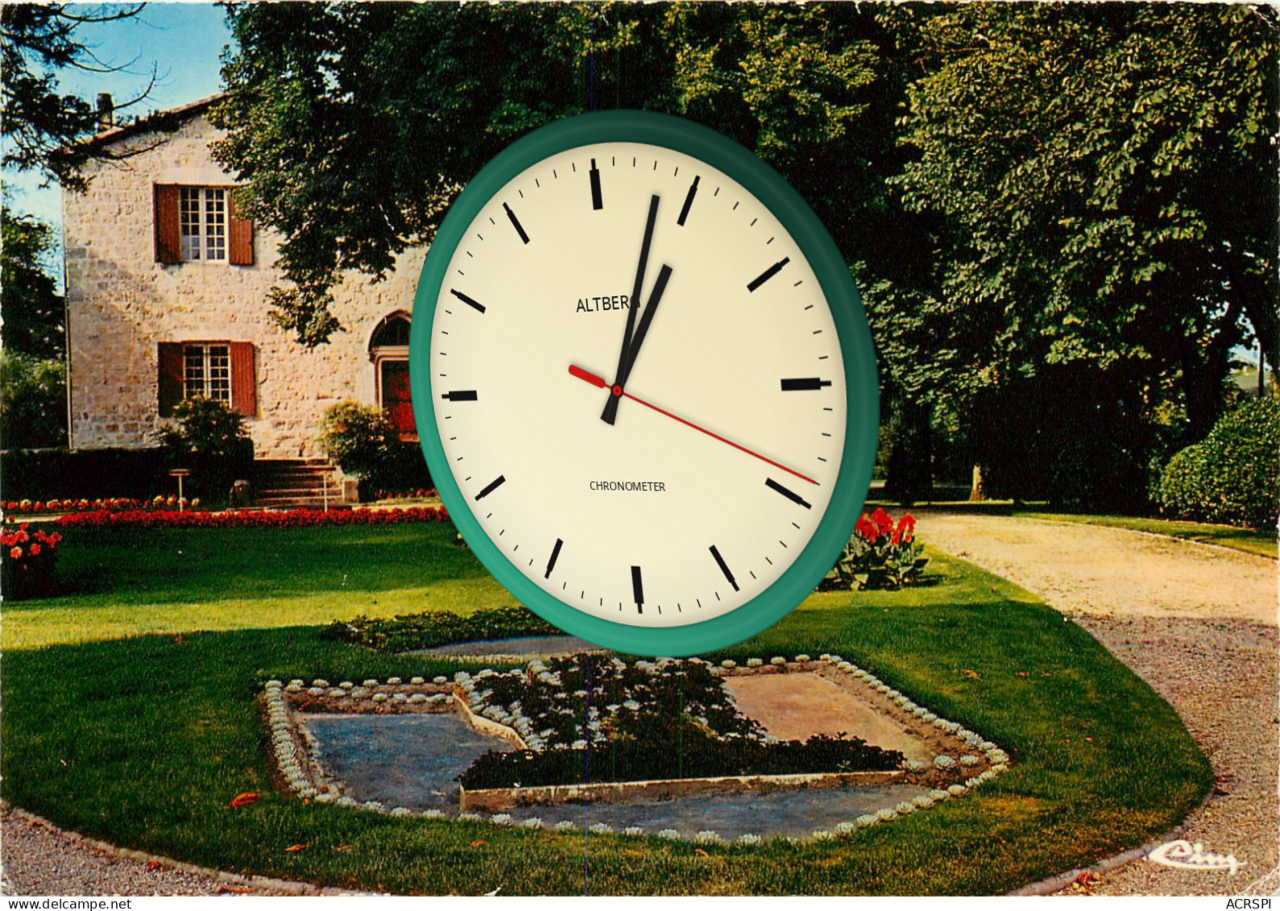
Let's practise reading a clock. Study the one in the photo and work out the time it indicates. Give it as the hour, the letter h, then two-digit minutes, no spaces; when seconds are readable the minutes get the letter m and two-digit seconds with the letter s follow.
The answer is 1h03m19s
